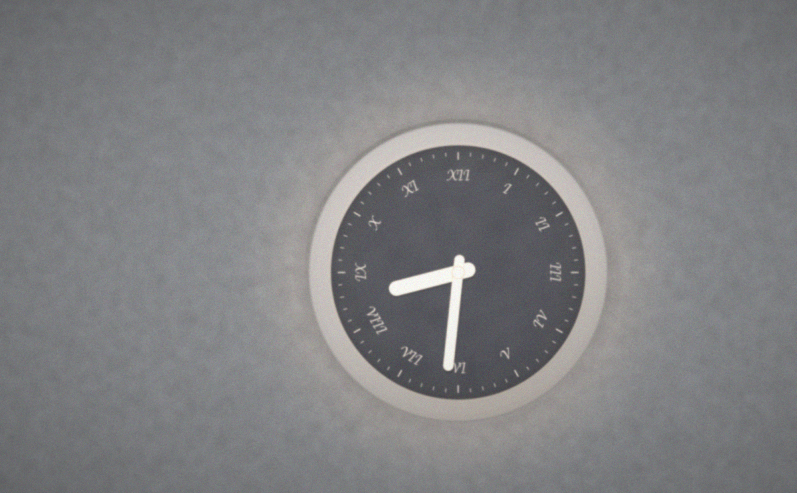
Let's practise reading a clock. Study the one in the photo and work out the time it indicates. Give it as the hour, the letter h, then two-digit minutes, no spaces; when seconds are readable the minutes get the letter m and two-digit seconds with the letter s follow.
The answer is 8h31
